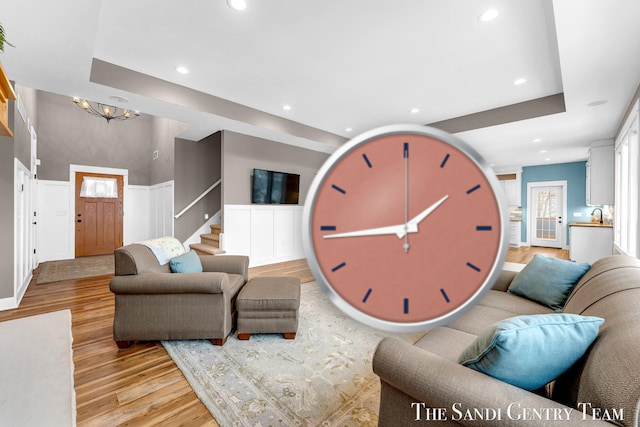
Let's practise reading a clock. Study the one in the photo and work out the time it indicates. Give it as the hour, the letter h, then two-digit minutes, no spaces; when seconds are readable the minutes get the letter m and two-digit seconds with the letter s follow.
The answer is 1h44m00s
